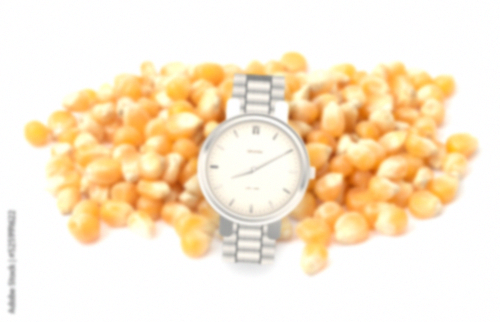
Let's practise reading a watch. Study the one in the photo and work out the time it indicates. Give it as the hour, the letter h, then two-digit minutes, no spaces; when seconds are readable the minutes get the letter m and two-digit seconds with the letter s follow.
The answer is 8h10
